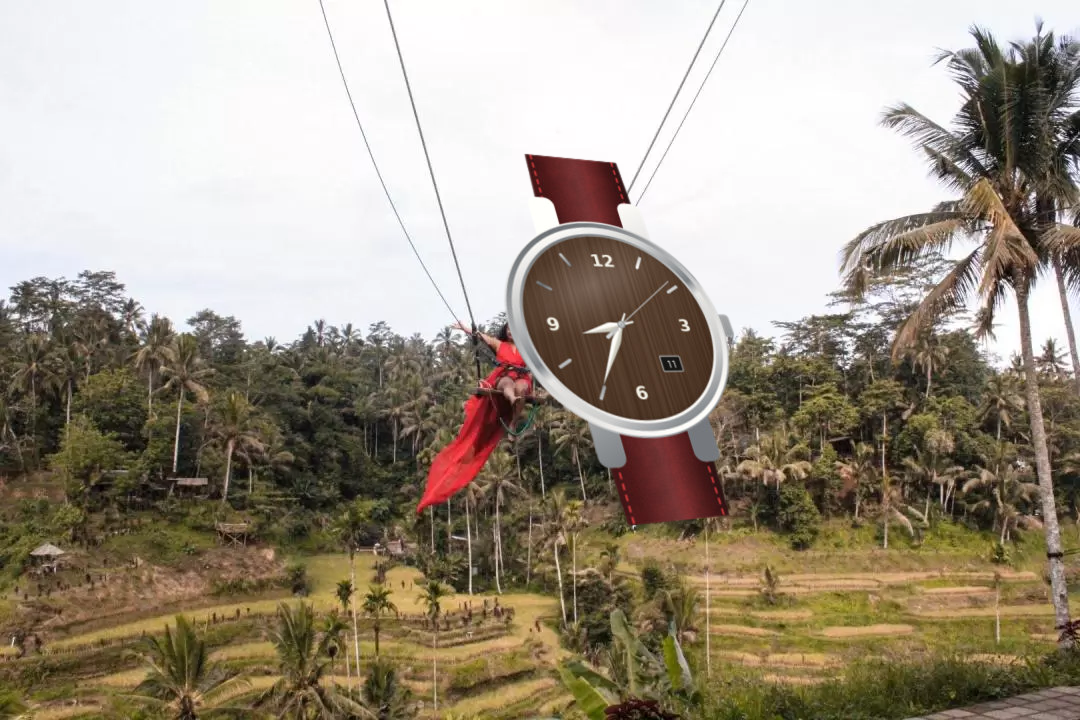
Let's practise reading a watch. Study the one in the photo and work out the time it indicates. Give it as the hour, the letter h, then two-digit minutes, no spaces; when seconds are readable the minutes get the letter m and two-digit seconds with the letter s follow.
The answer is 8h35m09s
